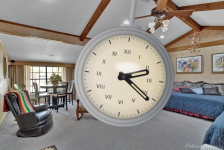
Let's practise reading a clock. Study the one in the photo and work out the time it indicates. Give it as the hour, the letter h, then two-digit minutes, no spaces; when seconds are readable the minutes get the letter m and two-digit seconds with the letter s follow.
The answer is 2h21
